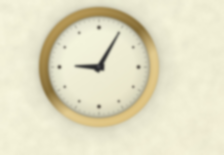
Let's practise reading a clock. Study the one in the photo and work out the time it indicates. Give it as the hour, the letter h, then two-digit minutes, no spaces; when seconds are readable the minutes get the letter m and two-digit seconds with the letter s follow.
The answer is 9h05
